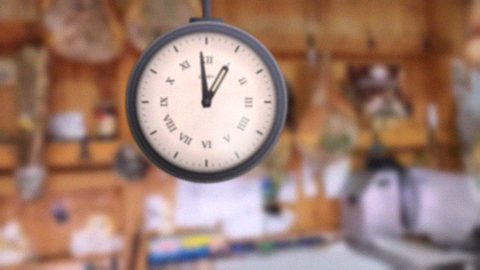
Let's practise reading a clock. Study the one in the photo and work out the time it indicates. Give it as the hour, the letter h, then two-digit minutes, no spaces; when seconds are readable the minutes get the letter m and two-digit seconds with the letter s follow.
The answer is 12h59
